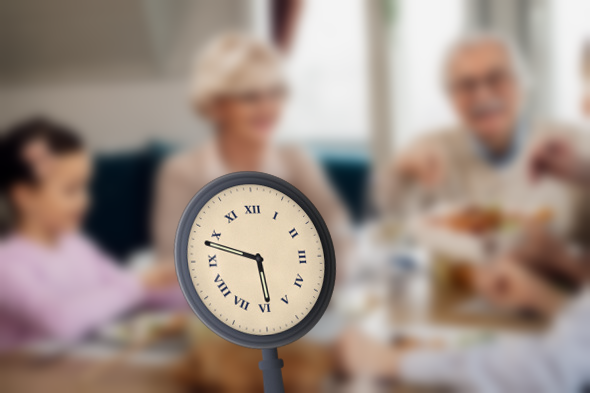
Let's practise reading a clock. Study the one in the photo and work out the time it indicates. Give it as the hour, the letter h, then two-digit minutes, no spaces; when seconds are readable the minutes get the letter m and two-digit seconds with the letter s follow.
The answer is 5h48
